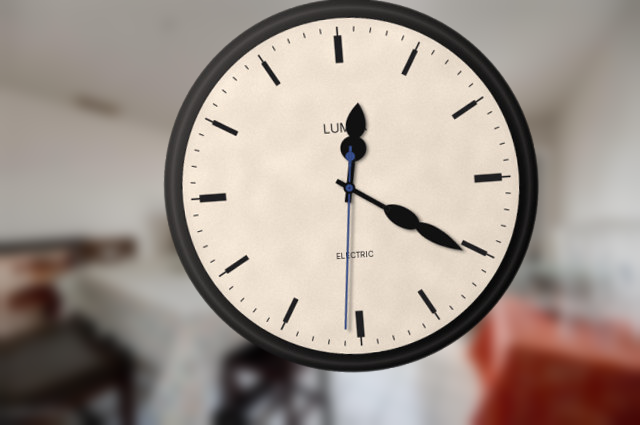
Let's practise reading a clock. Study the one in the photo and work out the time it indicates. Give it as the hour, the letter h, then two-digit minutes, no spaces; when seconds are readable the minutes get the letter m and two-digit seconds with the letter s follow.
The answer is 12h20m31s
